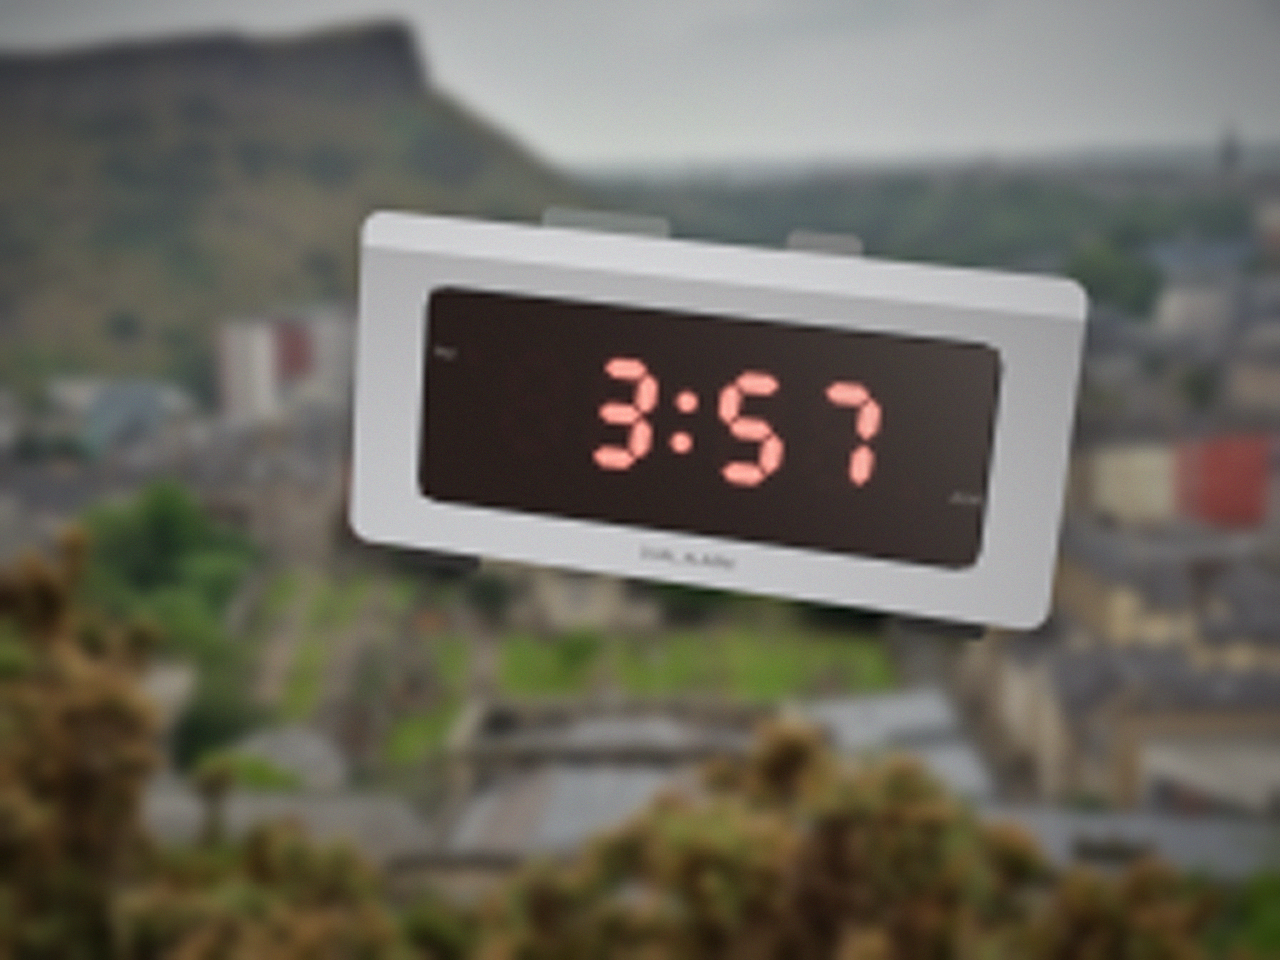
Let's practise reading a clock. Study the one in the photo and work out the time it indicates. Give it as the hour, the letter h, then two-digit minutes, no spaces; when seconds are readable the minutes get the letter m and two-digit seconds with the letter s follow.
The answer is 3h57
